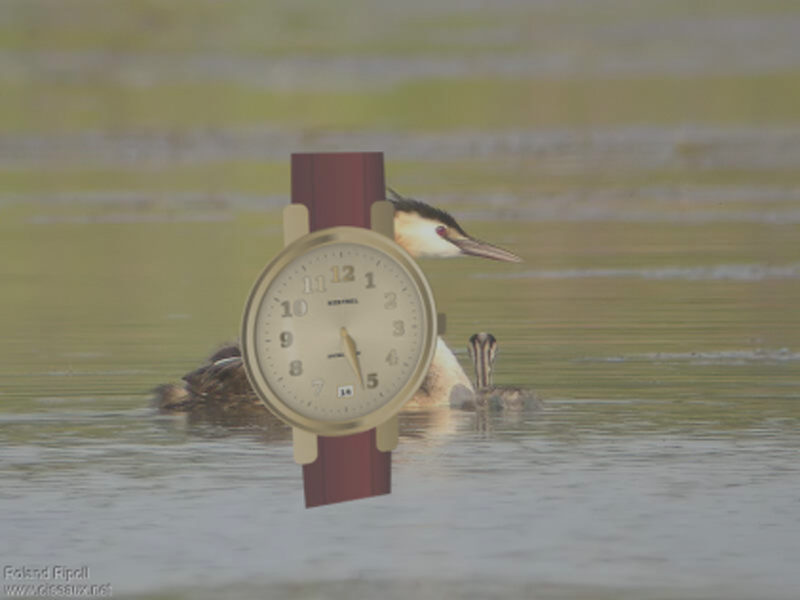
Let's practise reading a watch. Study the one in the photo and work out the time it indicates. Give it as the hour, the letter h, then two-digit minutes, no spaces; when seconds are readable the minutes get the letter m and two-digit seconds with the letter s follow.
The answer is 5h27
